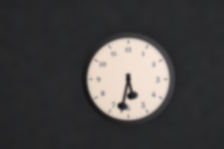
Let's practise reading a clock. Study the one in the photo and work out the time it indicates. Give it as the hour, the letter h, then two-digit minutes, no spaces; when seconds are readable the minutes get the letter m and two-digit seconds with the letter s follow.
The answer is 5h32
